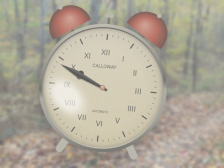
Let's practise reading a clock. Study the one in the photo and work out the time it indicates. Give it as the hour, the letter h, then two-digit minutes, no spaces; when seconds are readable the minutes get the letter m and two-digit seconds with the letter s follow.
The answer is 9h49
